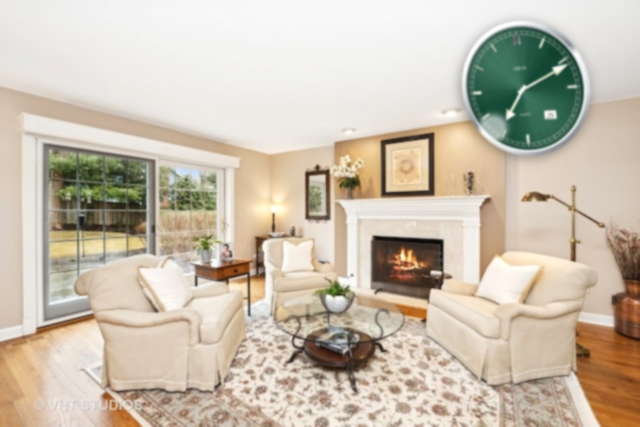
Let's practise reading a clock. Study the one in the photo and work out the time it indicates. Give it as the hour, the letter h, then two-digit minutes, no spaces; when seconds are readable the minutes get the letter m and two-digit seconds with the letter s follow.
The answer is 7h11
